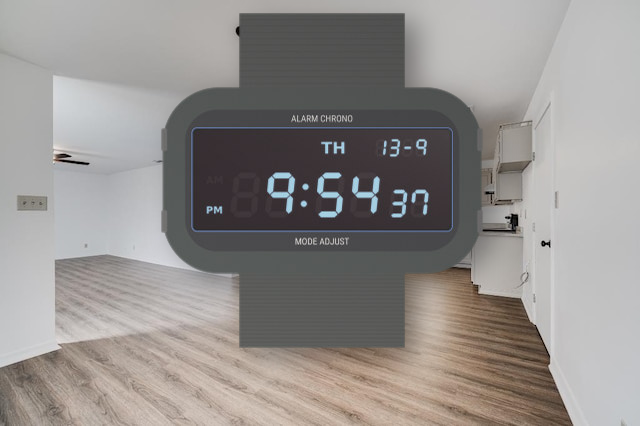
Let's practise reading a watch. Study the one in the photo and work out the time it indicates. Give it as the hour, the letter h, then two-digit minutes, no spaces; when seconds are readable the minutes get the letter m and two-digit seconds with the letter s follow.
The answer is 9h54m37s
